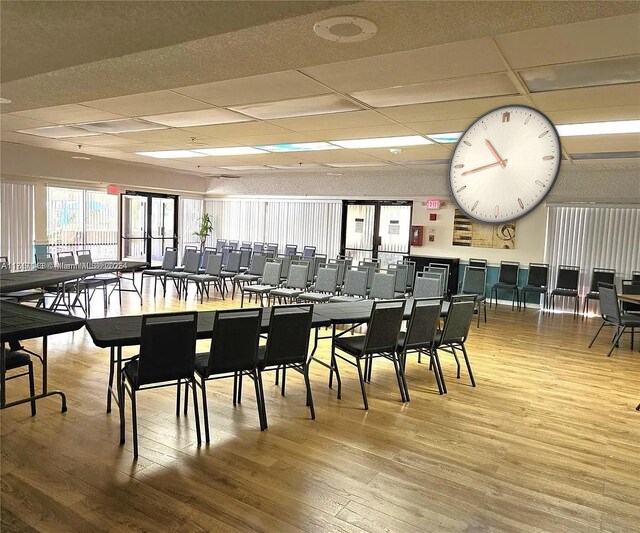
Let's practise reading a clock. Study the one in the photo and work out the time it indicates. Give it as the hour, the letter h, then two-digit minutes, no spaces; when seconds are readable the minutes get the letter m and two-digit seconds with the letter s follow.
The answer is 10h43
